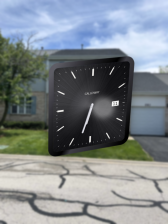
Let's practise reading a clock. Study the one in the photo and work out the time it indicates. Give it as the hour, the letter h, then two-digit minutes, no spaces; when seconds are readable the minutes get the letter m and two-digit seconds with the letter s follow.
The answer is 6h33
